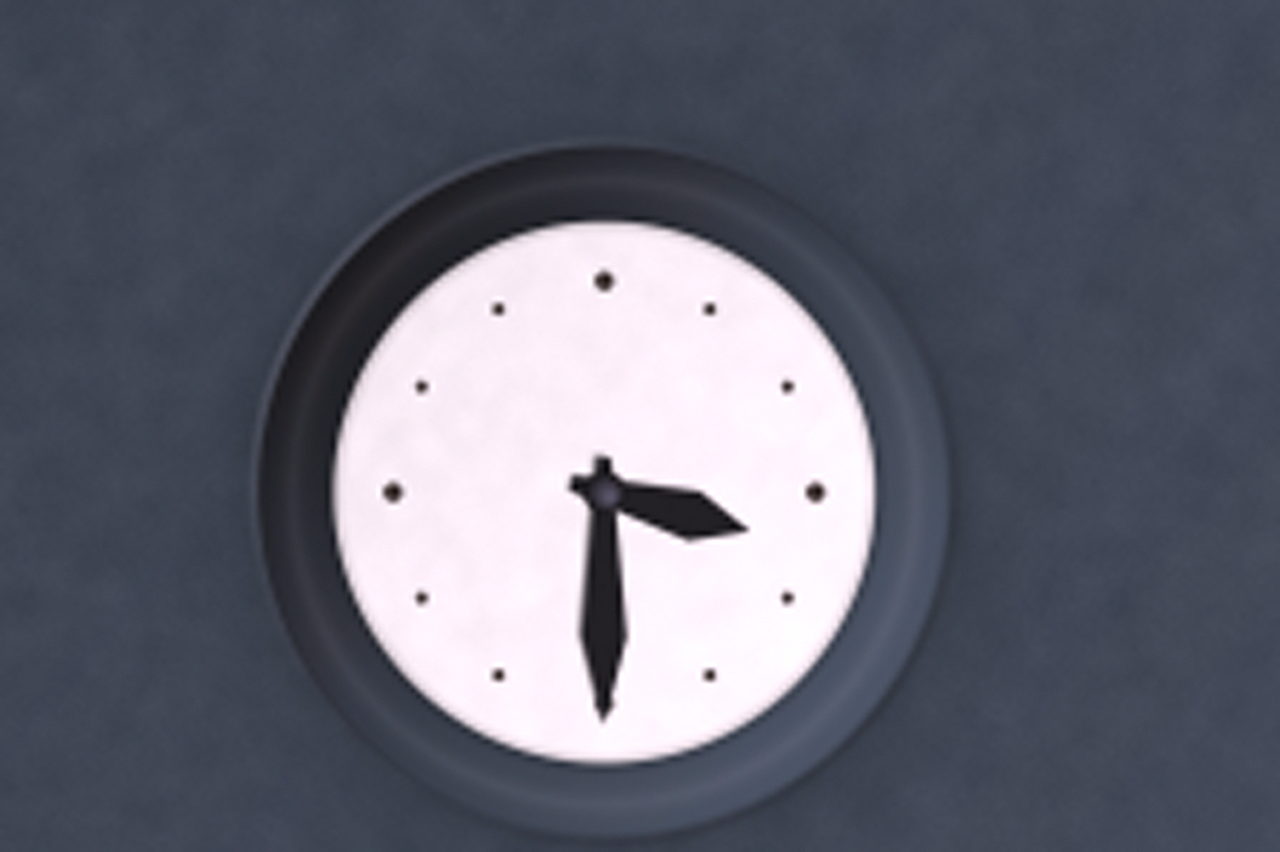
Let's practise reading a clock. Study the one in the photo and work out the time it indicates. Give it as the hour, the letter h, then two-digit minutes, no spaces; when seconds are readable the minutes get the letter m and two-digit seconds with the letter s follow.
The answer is 3h30
